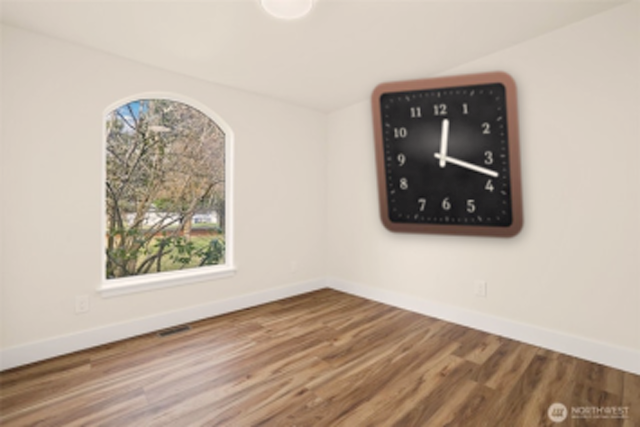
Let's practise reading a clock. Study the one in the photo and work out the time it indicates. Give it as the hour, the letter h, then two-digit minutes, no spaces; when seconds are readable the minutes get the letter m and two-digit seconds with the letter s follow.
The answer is 12h18
